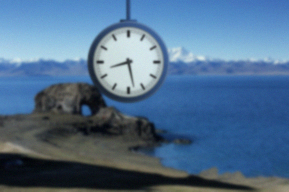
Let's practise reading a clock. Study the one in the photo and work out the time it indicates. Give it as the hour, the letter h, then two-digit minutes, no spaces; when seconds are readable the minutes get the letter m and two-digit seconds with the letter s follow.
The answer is 8h28
